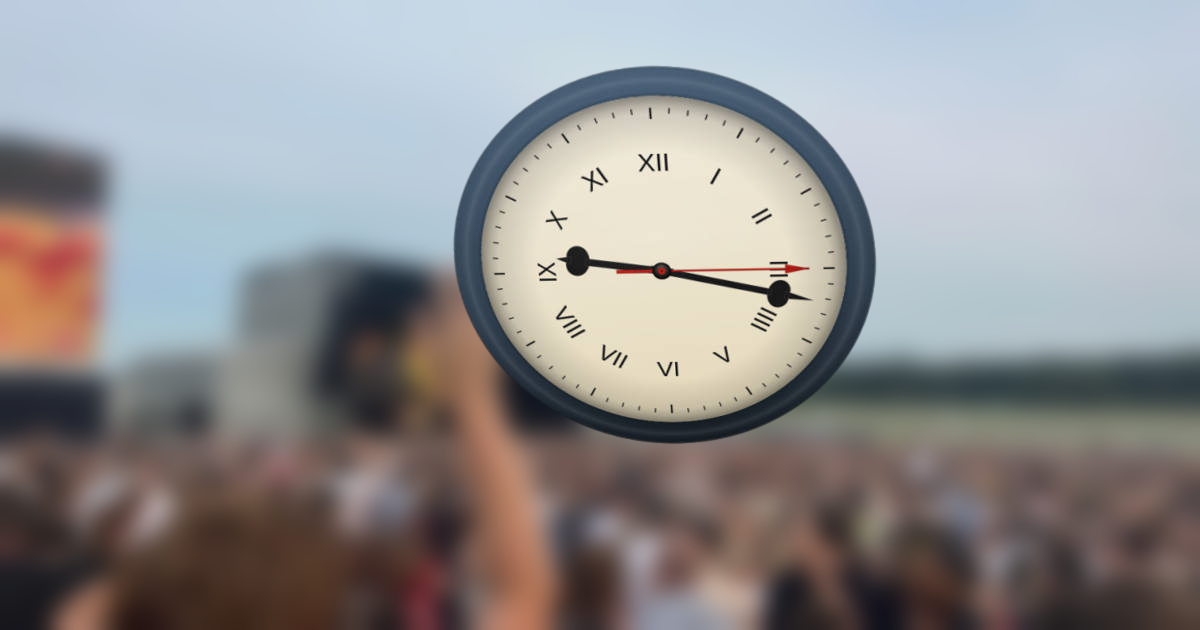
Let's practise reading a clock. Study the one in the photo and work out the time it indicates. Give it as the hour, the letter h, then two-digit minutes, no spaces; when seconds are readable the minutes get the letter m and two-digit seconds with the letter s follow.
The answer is 9h17m15s
